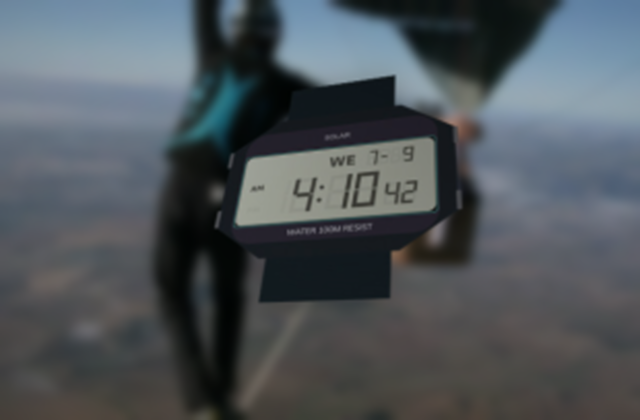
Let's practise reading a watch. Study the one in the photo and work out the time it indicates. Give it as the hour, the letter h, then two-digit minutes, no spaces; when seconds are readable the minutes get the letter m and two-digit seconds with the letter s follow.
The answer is 4h10m42s
